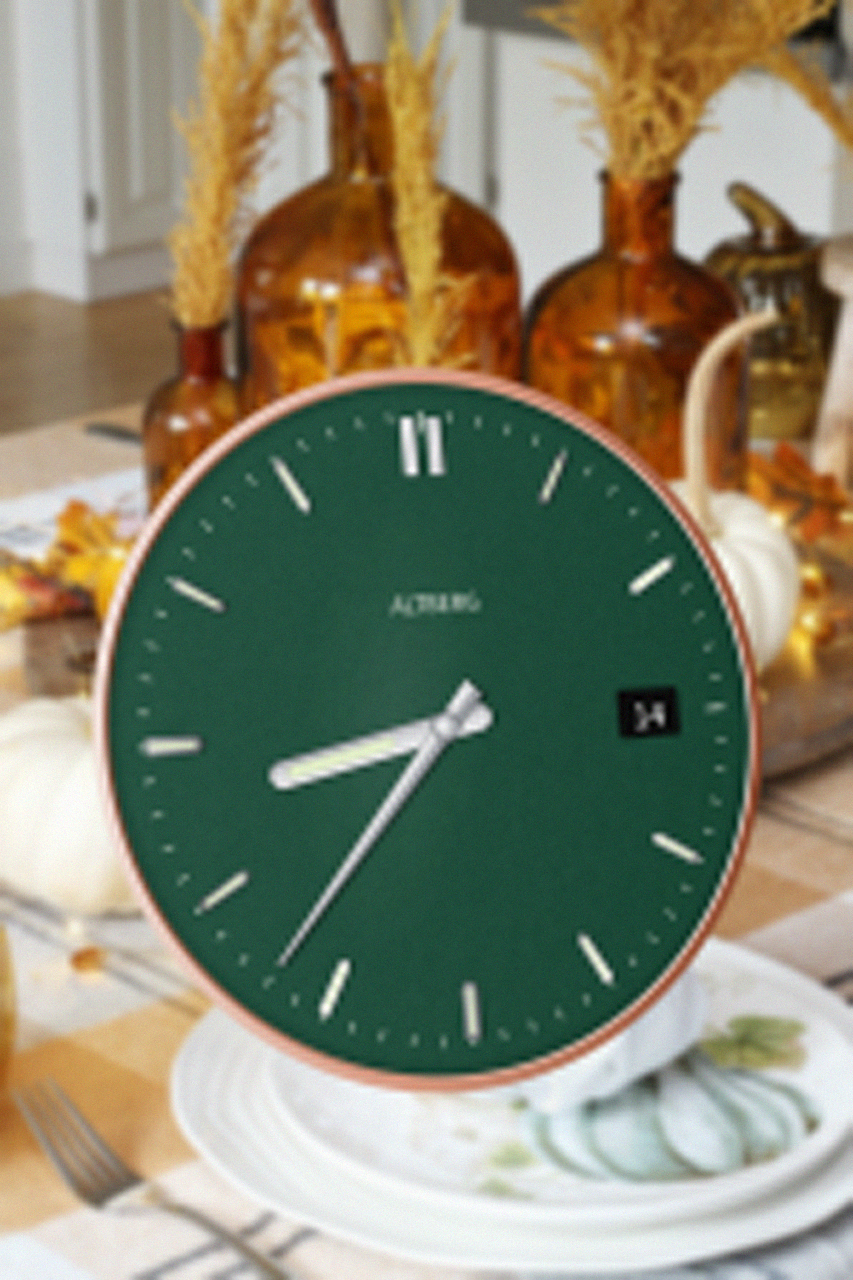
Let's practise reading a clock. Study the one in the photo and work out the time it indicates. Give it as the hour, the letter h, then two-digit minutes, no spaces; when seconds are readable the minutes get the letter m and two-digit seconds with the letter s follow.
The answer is 8h37
